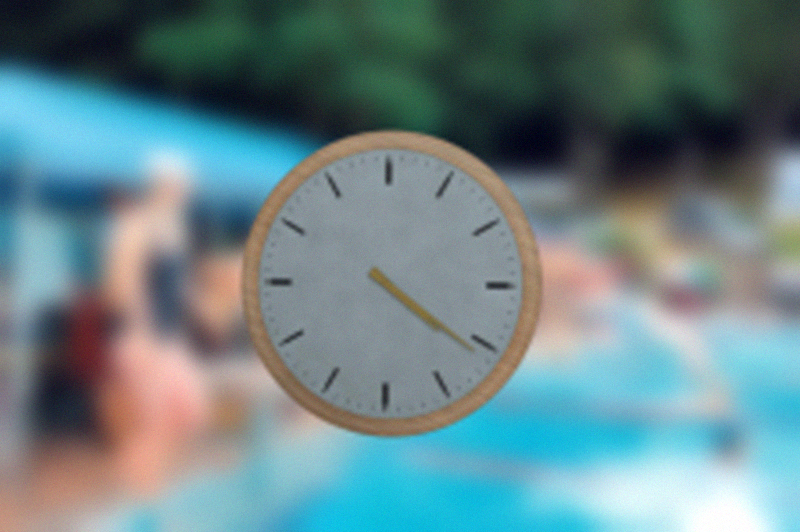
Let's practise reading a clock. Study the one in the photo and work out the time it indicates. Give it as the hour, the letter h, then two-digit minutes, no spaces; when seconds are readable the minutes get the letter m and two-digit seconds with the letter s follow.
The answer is 4h21
